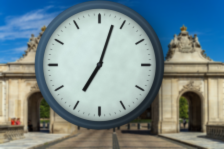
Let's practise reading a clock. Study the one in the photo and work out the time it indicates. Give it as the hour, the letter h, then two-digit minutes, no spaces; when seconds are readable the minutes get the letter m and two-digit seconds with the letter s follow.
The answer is 7h03
